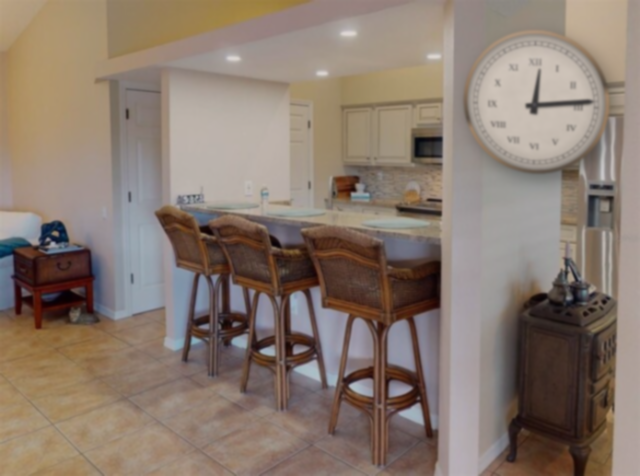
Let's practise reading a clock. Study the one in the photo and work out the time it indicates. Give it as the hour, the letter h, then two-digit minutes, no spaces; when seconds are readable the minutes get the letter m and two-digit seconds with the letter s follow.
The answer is 12h14
